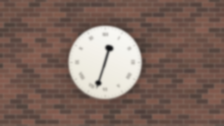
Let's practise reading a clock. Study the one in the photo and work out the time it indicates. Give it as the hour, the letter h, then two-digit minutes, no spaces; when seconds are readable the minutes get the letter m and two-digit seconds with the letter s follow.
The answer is 12h33
